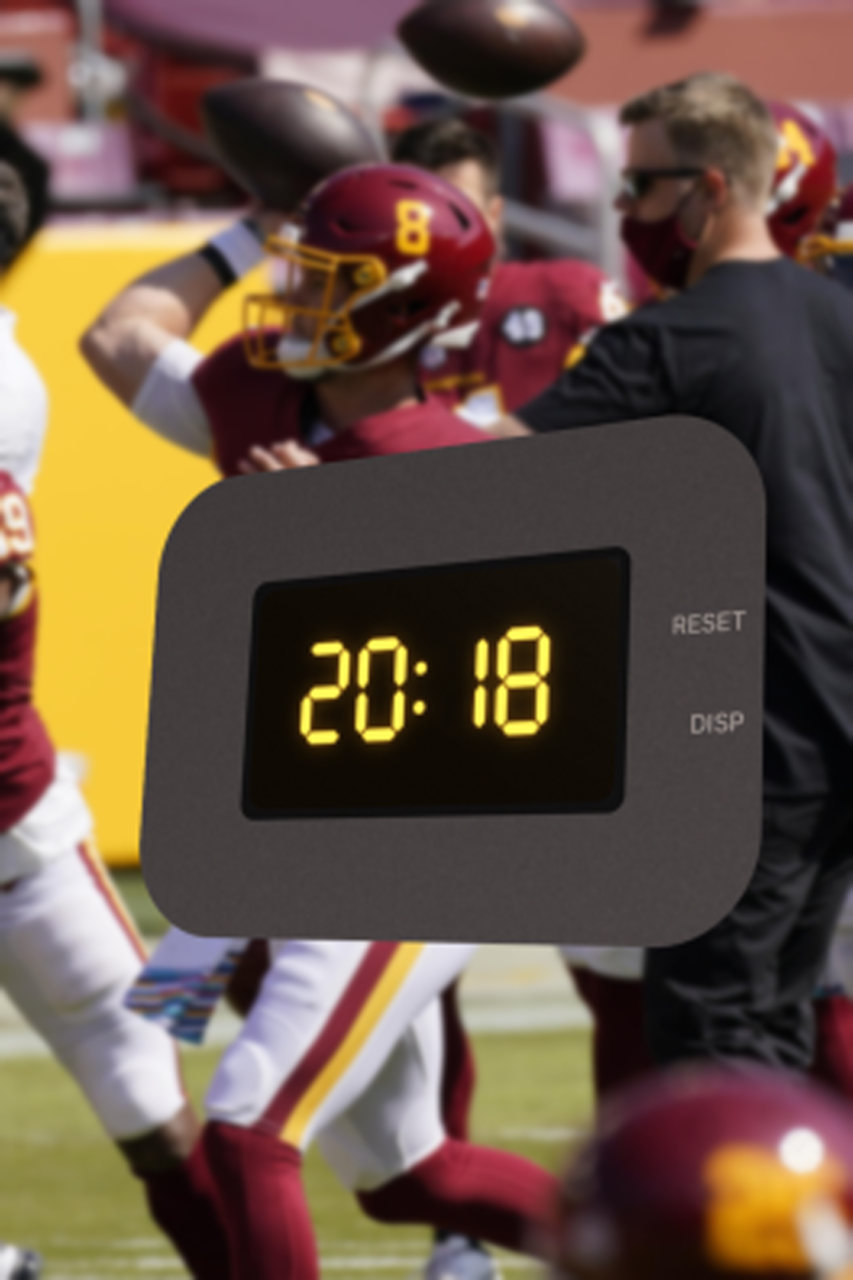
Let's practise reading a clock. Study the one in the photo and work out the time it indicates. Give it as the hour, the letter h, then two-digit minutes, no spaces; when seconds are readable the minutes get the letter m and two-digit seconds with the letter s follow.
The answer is 20h18
